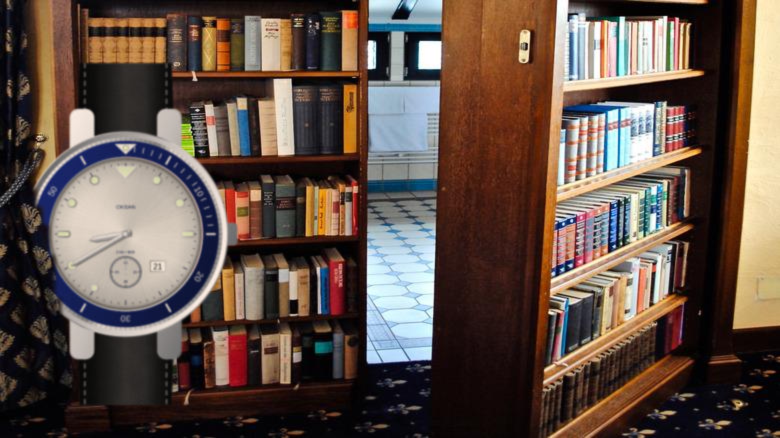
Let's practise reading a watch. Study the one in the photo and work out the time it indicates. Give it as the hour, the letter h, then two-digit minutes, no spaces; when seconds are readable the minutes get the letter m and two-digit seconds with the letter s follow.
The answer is 8h40
